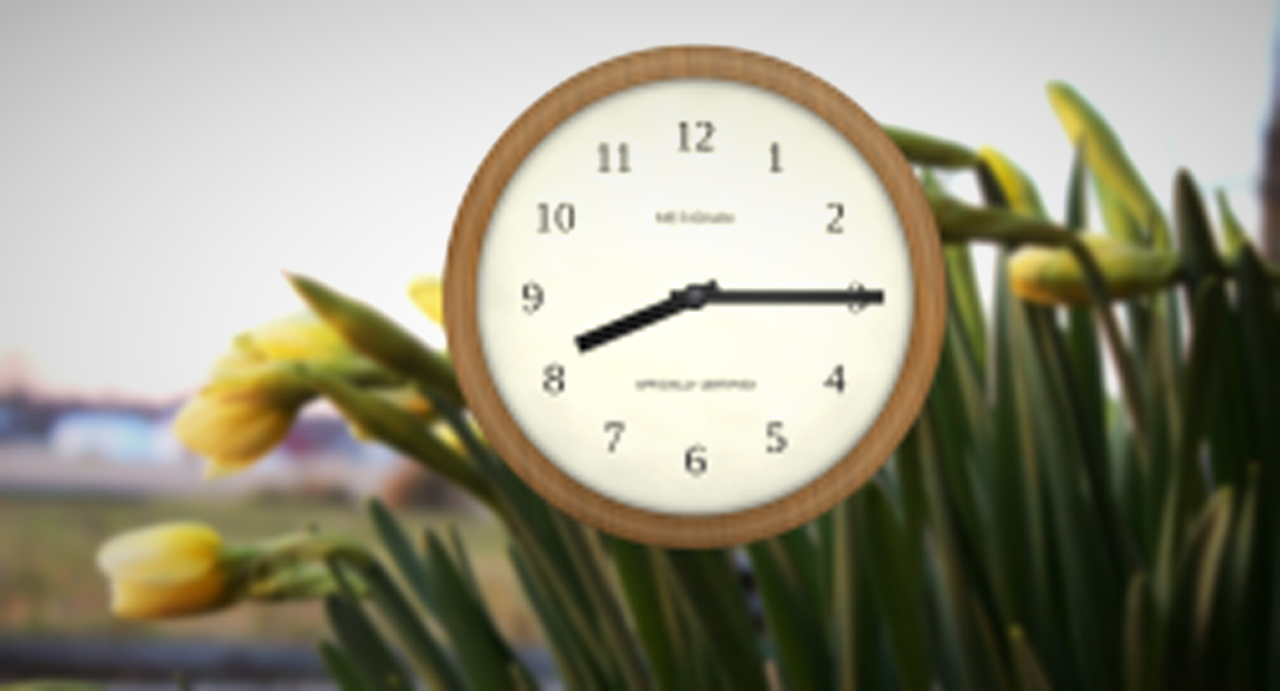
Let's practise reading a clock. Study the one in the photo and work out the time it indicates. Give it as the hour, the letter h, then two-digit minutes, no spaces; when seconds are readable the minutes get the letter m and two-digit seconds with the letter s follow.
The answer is 8h15
